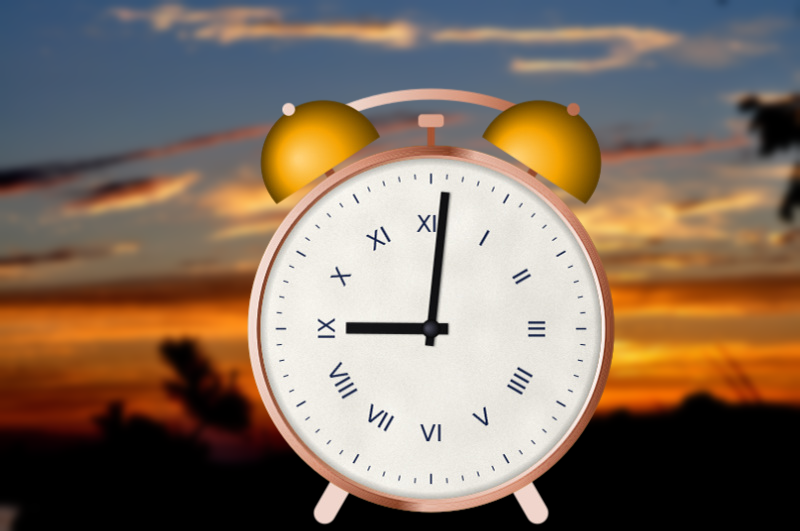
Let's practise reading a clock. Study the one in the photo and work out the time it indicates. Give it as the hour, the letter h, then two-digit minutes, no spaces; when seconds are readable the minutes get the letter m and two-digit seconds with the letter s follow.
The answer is 9h01
